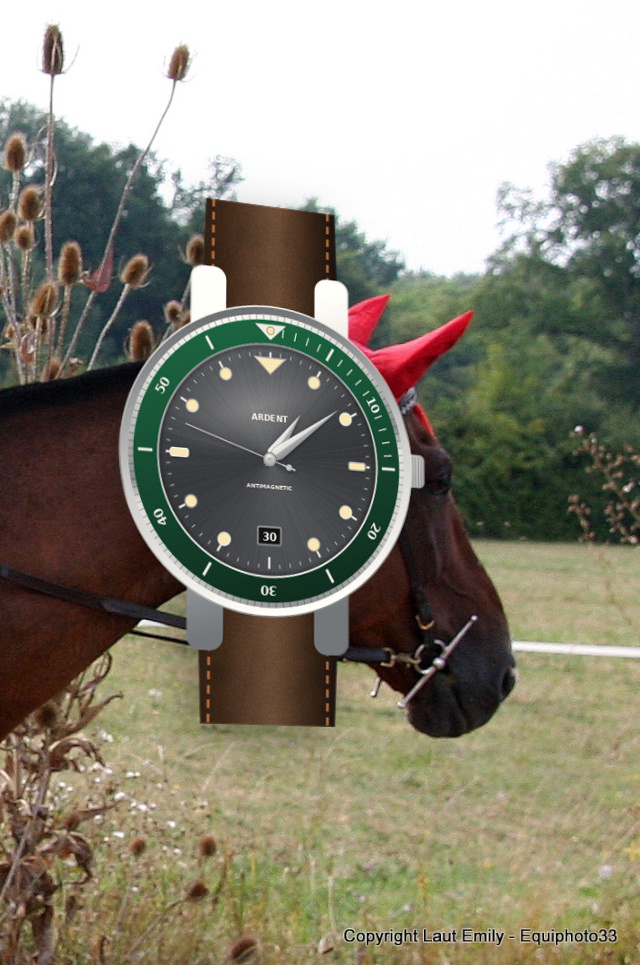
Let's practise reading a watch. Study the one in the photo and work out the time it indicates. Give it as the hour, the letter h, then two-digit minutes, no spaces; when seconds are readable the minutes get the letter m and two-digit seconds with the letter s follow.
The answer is 1h08m48s
